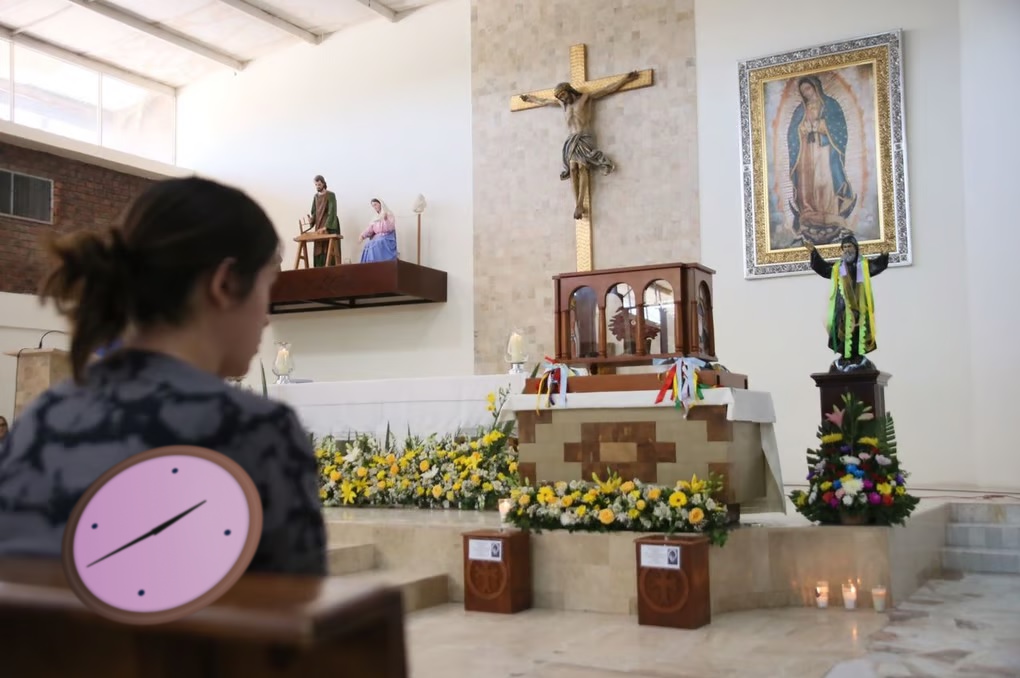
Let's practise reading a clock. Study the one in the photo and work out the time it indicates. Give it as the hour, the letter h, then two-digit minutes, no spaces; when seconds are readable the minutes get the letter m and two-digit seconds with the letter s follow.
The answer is 1h39
